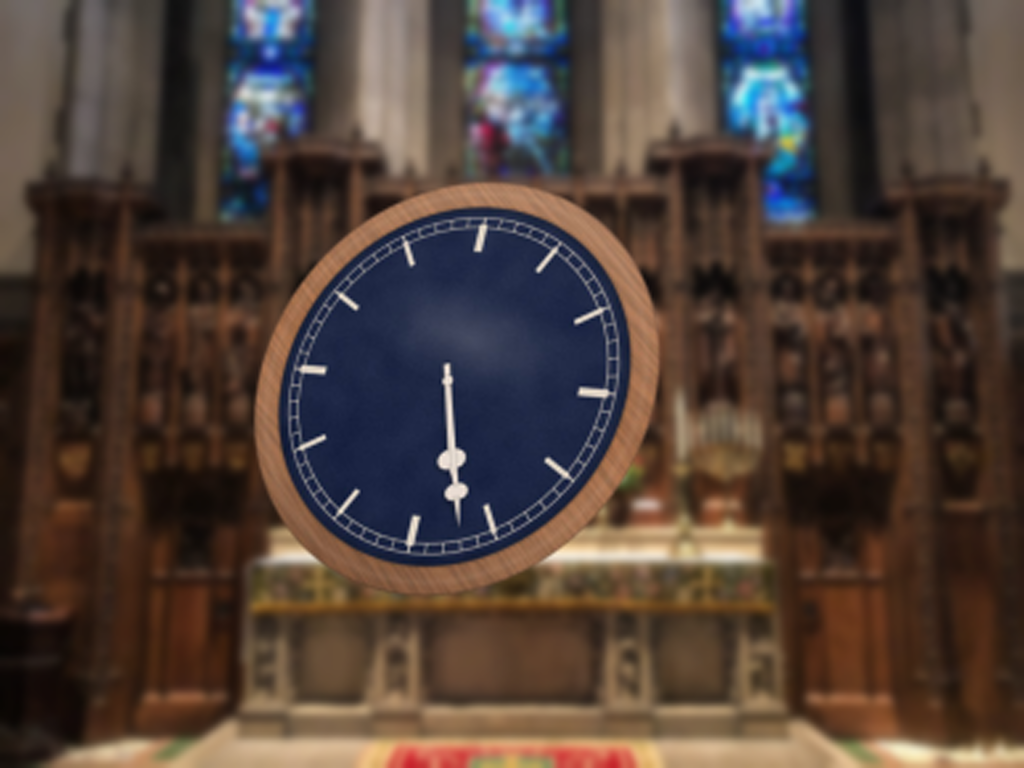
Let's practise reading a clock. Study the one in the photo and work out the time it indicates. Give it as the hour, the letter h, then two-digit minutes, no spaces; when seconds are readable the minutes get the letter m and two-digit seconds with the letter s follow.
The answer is 5h27
